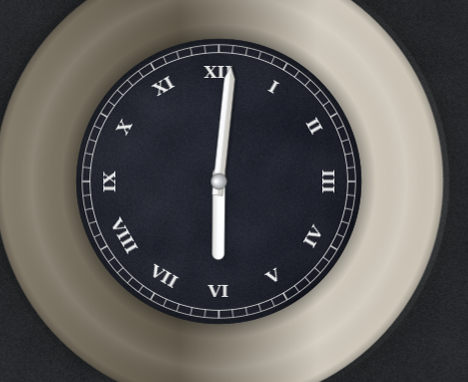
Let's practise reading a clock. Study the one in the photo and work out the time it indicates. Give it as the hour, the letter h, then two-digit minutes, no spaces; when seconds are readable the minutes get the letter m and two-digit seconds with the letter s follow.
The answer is 6h01
